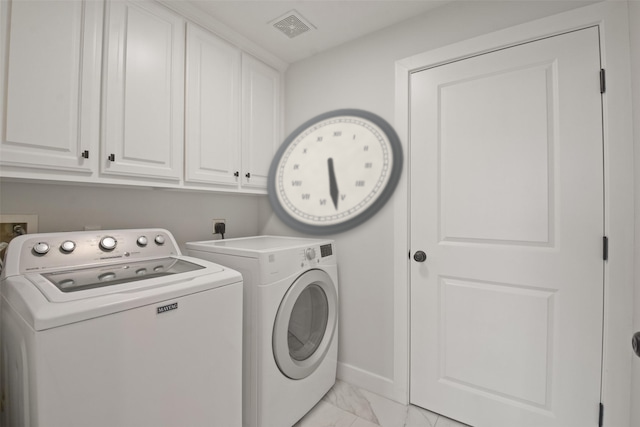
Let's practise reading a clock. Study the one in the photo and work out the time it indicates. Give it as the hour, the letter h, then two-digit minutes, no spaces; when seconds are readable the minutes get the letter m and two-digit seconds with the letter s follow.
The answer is 5h27
